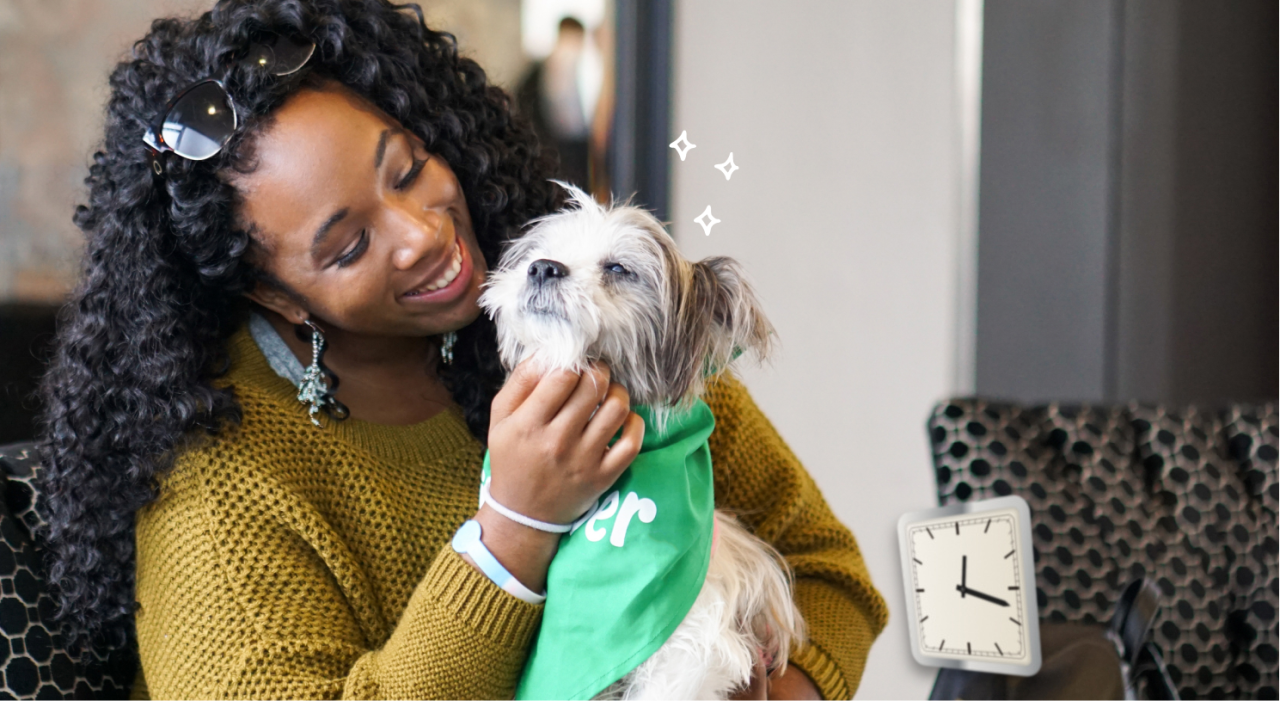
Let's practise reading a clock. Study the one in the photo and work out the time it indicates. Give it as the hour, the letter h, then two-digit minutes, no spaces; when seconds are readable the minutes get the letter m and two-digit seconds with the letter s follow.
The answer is 12h18
